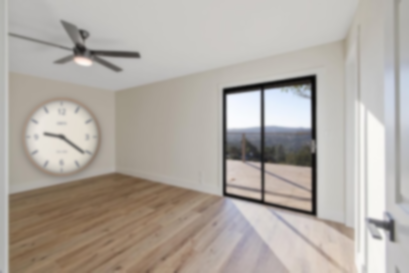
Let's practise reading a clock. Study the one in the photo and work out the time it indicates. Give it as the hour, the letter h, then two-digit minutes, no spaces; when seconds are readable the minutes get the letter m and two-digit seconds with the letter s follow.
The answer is 9h21
